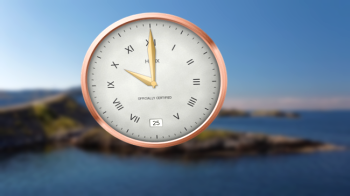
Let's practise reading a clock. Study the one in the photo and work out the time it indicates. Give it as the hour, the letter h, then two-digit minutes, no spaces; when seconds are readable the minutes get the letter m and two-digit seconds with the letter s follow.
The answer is 10h00
